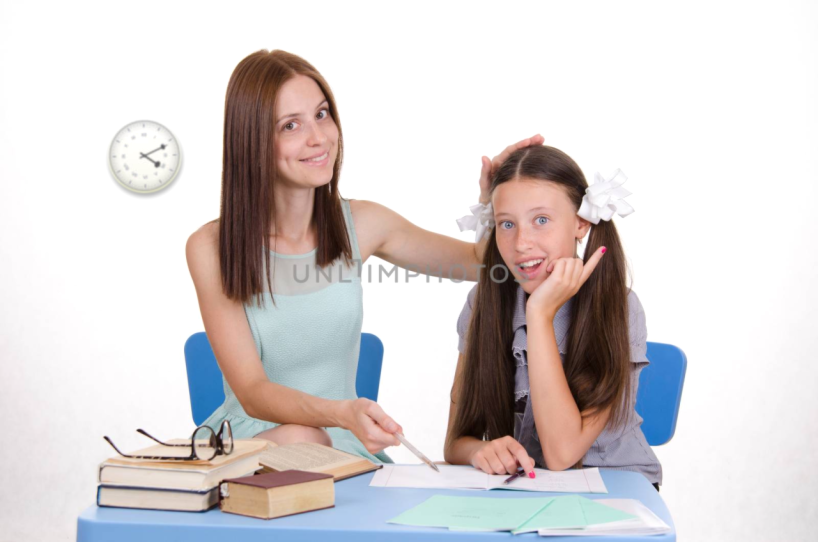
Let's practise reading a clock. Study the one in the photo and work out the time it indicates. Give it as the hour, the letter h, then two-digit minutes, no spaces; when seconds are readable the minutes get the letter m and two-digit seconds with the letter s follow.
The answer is 4h11
